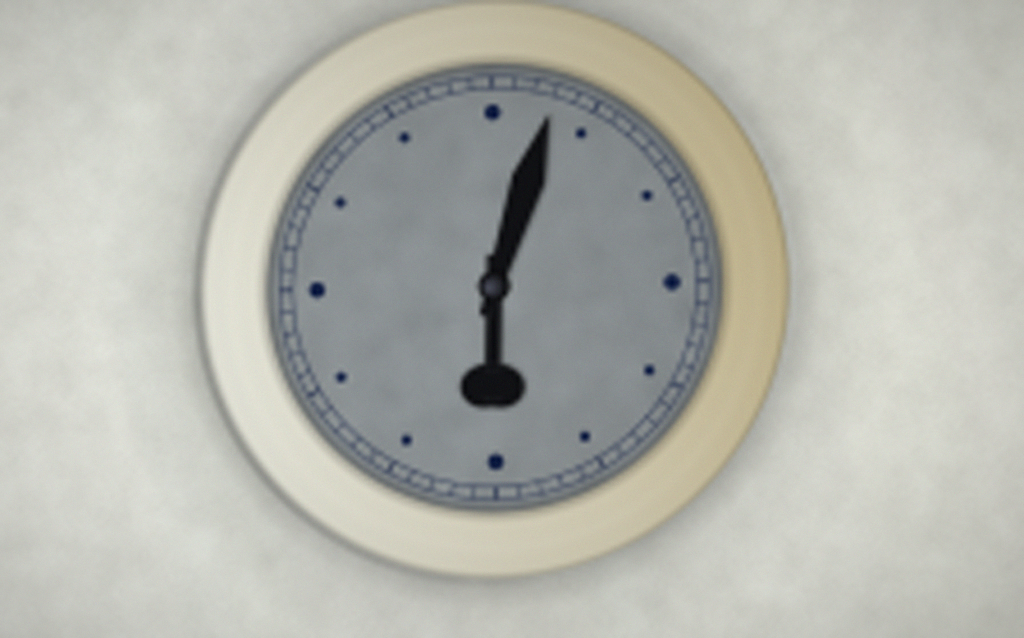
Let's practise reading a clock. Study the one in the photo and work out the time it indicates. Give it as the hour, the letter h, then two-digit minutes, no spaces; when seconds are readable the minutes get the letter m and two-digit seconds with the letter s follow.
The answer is 6h03
